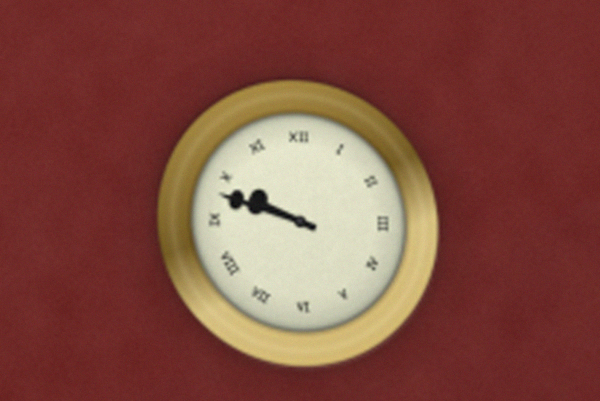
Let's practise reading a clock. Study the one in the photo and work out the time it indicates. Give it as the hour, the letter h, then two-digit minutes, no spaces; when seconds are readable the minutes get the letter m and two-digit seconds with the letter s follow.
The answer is 9h48
